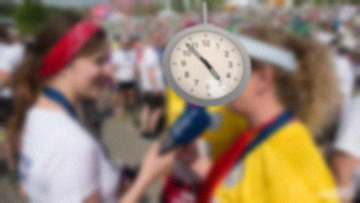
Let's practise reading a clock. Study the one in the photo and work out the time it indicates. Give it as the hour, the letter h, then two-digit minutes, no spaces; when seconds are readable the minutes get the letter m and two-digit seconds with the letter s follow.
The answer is 4h53
